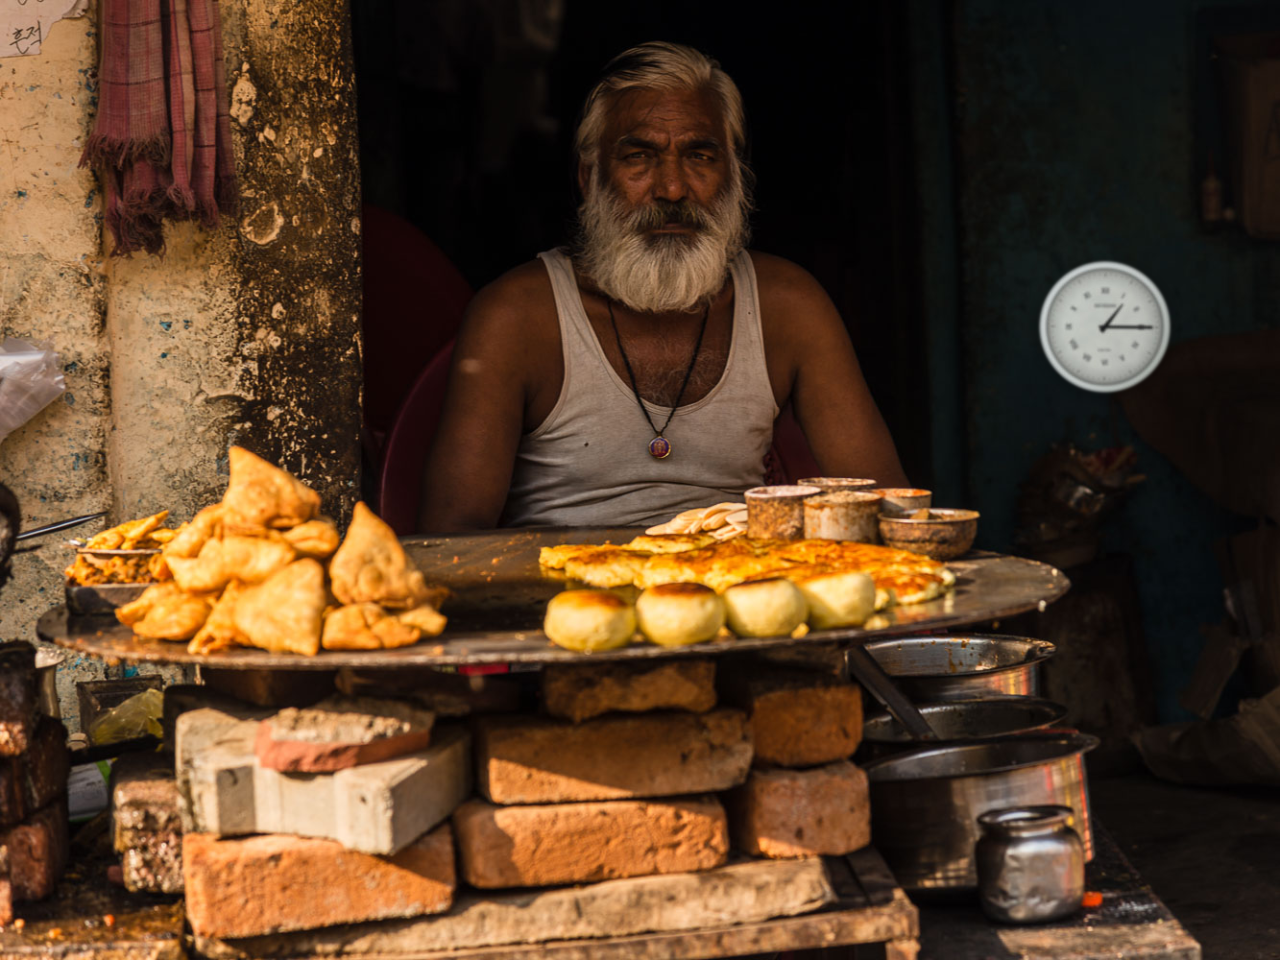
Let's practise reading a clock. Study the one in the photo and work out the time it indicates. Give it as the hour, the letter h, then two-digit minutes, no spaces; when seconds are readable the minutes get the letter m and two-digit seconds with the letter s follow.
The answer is 1h15
